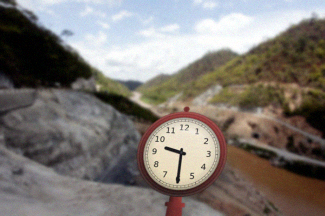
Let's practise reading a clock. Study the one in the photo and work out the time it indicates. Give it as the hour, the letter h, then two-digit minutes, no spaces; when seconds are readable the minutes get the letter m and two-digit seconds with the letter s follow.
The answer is 9h30
